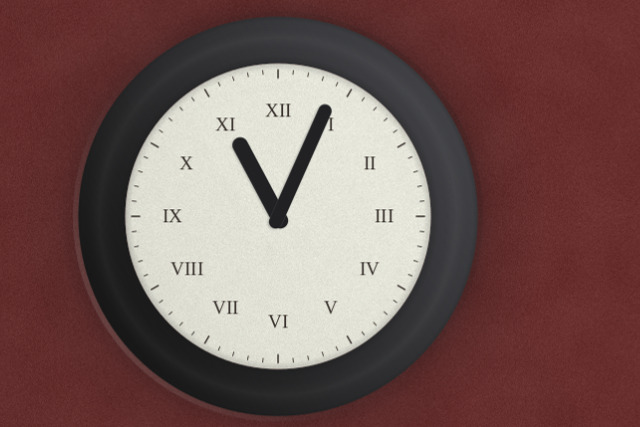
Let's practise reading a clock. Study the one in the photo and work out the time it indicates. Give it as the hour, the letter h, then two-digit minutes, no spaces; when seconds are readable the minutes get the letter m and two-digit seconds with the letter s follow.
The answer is 11h04
